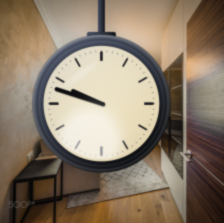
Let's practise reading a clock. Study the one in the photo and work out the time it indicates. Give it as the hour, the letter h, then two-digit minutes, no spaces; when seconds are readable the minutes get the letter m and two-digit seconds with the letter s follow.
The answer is 9h48
